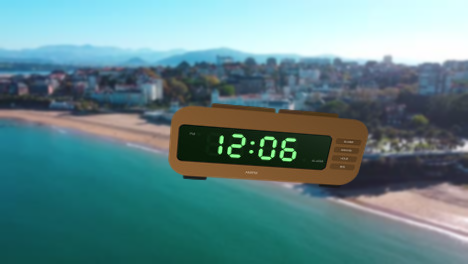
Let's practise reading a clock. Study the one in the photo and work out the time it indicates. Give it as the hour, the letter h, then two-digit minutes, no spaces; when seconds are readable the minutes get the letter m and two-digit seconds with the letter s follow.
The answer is 12h06
